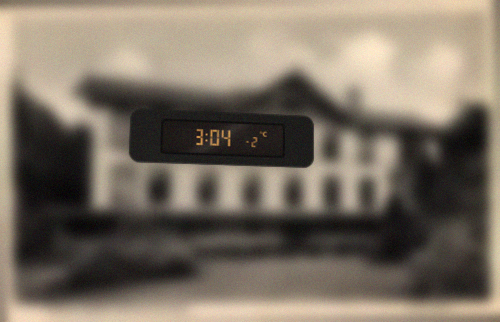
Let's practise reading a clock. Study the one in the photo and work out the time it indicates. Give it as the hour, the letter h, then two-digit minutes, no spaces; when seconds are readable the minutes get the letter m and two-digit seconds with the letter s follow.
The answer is 3h04
